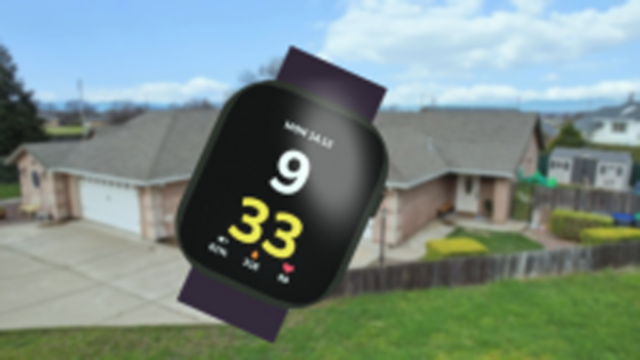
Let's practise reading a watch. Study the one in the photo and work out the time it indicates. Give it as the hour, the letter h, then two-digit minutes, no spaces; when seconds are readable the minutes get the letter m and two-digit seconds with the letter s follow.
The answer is 9h33
